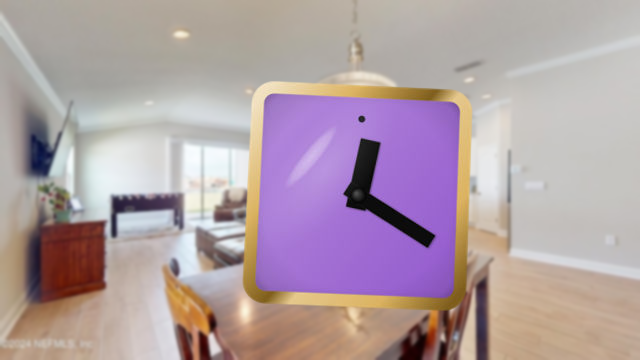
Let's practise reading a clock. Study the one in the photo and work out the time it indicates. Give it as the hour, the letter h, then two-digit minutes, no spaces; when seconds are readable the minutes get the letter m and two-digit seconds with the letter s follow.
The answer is 12h20
